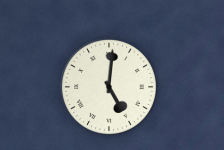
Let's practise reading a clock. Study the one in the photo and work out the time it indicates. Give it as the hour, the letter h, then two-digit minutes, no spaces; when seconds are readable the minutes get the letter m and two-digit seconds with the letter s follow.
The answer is 5h01
